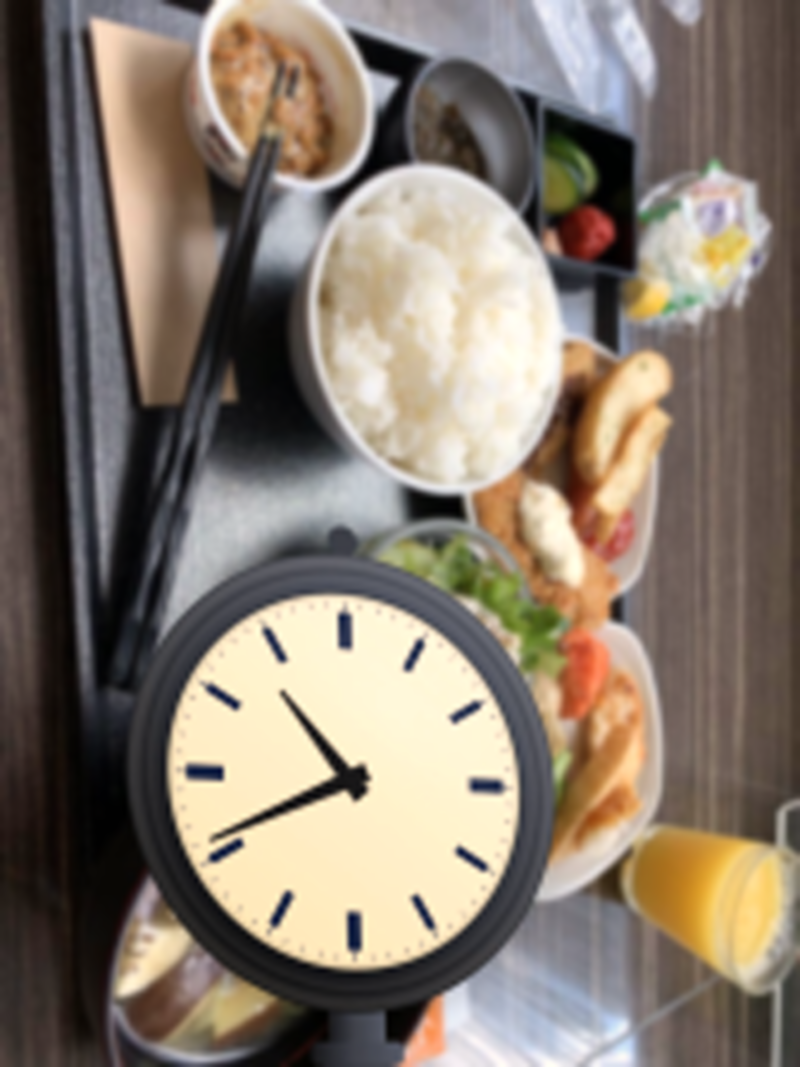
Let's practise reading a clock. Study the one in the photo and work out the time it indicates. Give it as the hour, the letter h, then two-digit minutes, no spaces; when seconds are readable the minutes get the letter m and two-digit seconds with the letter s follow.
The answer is 10h41
